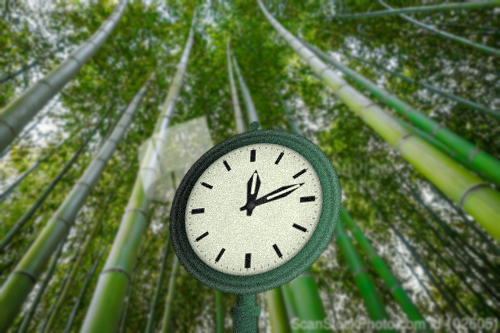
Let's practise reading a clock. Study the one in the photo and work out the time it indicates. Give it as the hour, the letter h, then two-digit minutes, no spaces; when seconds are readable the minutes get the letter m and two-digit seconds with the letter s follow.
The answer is 12h12
